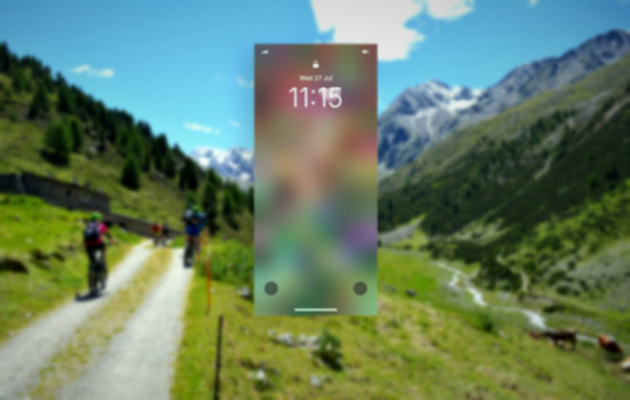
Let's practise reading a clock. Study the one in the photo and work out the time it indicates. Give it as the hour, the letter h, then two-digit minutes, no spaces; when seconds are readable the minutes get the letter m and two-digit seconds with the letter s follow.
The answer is 11h15
